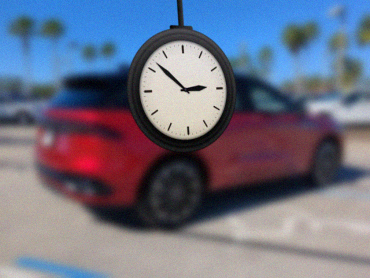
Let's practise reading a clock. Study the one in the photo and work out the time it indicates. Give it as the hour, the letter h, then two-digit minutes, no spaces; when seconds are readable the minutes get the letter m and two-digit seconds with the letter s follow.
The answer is 2h52
